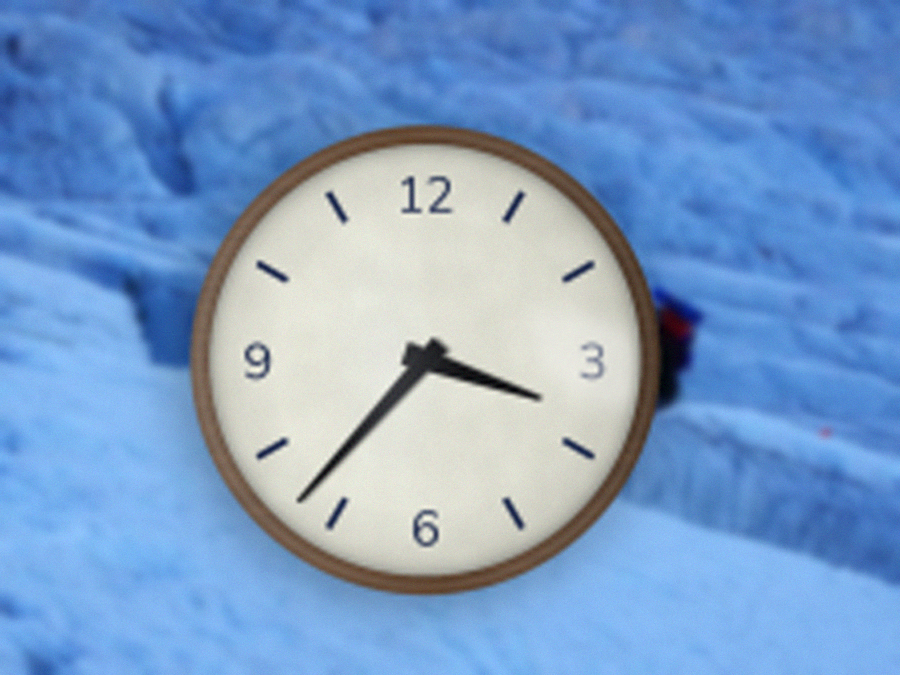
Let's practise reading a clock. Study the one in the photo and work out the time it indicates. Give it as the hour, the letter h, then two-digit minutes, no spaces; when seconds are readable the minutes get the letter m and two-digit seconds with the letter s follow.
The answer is 3h37
